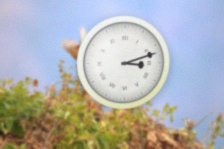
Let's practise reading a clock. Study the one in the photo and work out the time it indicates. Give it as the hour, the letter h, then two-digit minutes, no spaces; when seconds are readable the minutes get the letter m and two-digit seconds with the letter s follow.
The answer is 3h12
